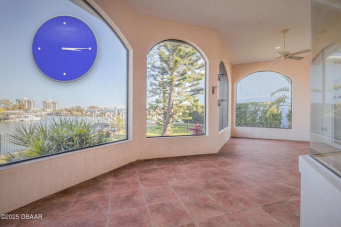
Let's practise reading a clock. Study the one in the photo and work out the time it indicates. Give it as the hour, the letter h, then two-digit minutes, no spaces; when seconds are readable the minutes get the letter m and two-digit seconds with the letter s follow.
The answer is 3h15
